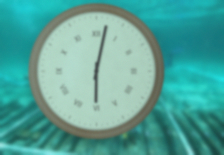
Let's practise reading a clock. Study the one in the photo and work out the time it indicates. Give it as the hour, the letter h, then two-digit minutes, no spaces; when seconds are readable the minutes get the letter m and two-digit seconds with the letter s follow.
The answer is 6h02
